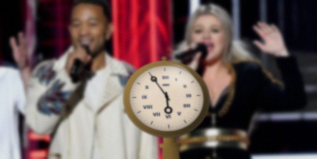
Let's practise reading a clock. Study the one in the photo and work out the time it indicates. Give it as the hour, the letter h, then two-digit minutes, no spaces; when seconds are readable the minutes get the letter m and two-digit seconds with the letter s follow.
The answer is 5h55
